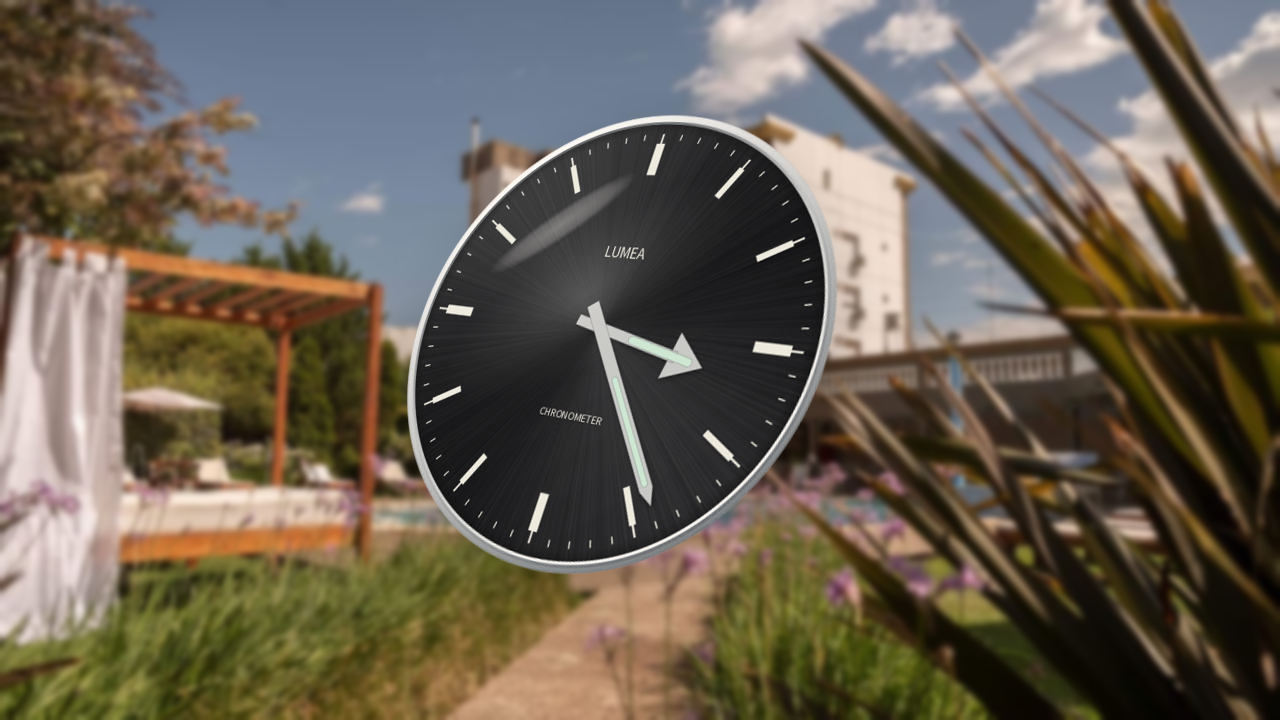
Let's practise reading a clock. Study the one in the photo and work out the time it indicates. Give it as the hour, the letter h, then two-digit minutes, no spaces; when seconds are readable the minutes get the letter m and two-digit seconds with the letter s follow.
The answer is 3h24
